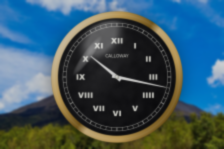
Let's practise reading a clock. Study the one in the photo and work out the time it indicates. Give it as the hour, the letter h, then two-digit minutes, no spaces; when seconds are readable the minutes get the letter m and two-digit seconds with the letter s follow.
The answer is 10h17
